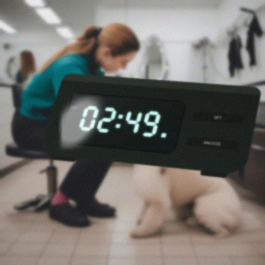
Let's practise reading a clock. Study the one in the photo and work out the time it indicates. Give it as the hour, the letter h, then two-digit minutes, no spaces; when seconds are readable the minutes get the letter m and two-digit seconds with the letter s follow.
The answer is 2h49
